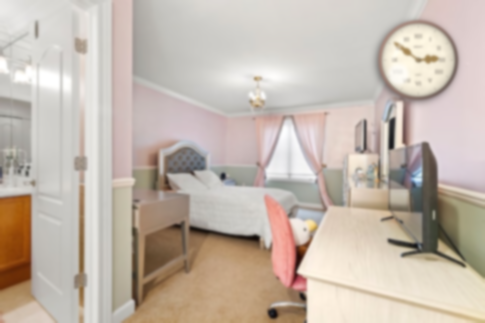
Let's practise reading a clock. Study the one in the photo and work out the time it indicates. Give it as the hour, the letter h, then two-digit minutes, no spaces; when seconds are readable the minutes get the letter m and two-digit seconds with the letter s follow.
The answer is 2h51
